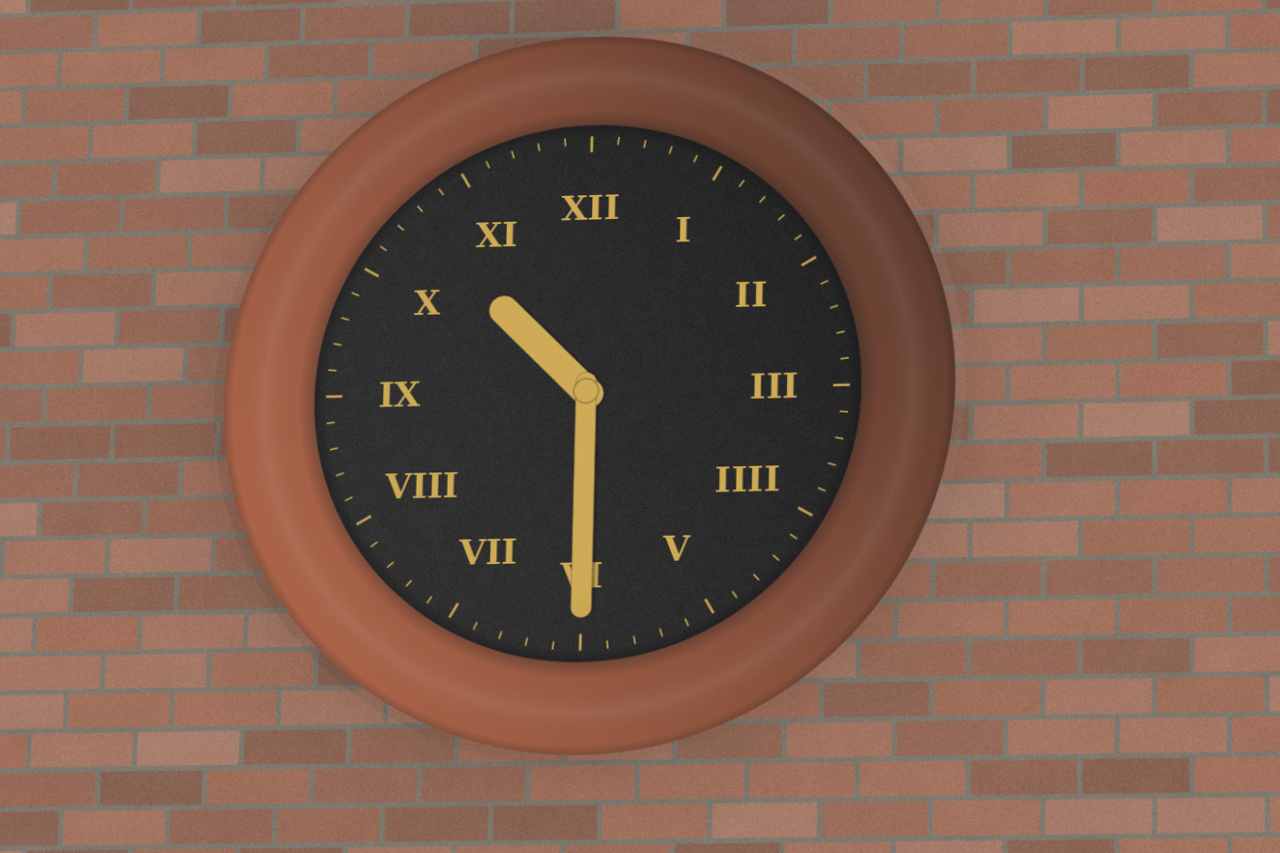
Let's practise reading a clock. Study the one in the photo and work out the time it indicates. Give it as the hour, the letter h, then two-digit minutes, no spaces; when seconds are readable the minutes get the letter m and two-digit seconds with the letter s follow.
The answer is 10h30
